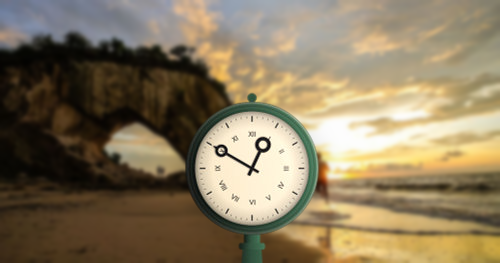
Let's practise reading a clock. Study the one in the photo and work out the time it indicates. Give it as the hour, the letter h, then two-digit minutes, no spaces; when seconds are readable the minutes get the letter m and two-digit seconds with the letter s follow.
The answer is 12h50
